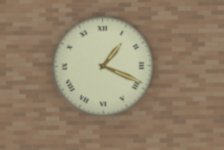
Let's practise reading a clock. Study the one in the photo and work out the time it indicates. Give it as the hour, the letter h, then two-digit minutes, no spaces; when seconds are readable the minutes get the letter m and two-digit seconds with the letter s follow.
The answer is 1h19
